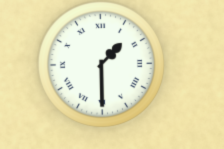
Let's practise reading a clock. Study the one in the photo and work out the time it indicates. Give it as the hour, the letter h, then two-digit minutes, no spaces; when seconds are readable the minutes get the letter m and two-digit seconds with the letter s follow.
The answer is 1h30
